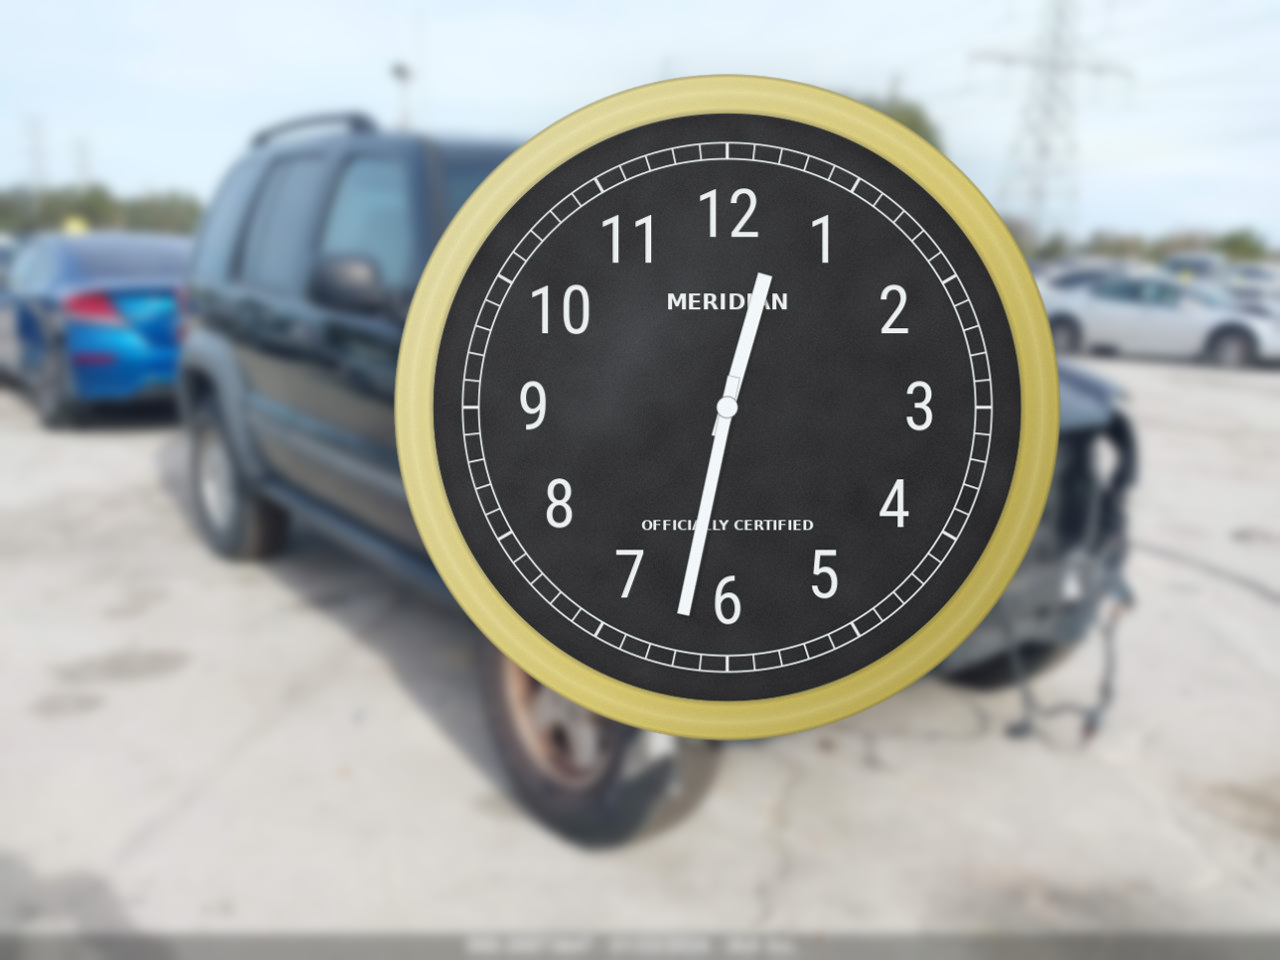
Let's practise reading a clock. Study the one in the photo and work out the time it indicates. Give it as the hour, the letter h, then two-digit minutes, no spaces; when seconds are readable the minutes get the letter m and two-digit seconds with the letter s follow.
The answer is 12h32
